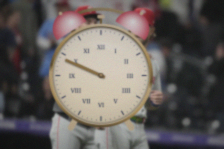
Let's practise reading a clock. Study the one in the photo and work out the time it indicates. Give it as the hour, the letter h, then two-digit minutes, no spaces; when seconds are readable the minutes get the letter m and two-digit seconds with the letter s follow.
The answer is 9h49
